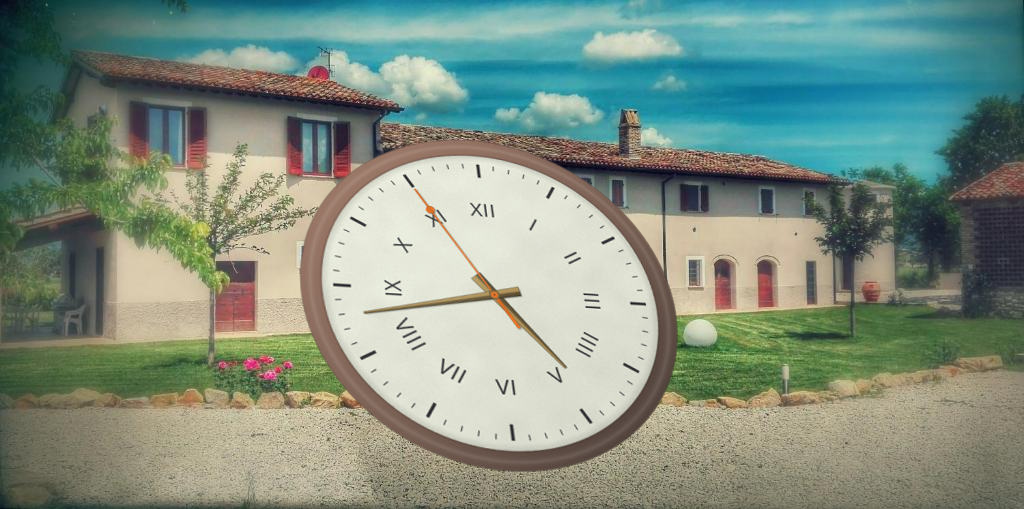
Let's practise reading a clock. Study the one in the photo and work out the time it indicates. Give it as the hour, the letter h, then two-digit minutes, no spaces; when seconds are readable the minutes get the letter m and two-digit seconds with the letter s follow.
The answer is 4h42m55s
